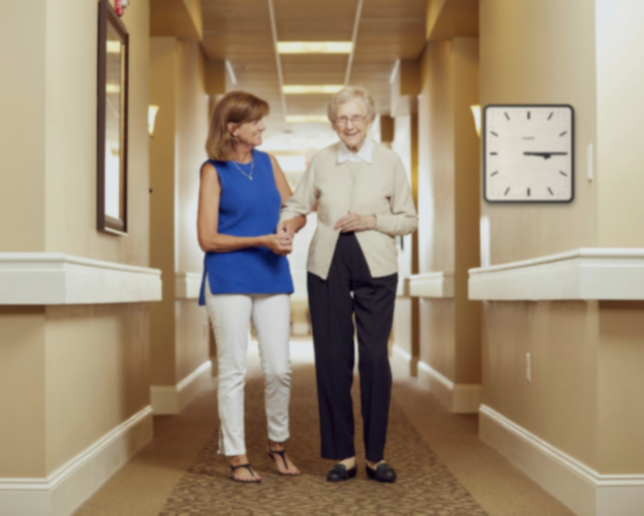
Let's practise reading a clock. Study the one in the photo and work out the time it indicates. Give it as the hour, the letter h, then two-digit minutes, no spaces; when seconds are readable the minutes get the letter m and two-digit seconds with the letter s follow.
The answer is 3h15
